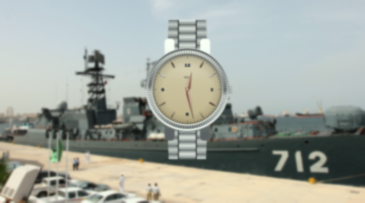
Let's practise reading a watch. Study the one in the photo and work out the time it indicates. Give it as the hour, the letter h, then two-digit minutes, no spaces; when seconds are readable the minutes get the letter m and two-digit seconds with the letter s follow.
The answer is 12h28
